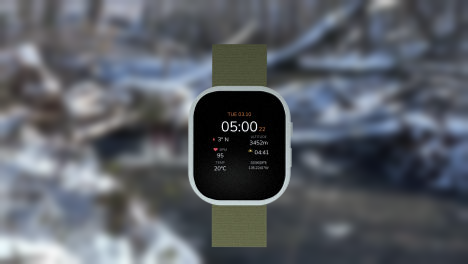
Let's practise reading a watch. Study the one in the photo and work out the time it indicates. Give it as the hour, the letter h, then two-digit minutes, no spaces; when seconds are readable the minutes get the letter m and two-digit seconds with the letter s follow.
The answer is 5h00
